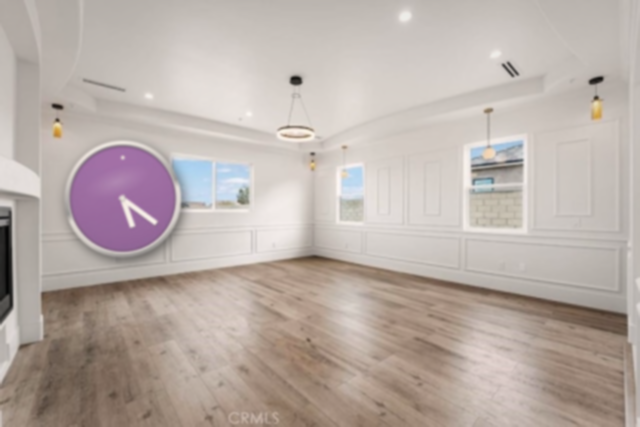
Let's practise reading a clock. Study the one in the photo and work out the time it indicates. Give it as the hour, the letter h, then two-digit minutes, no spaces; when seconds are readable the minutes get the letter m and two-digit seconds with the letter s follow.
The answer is 5h21
